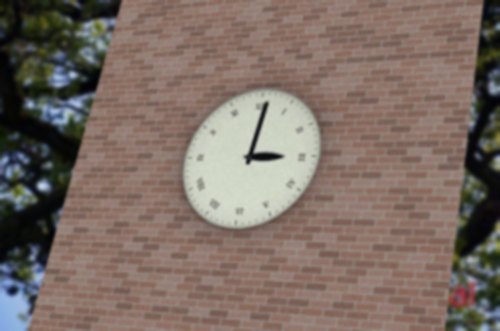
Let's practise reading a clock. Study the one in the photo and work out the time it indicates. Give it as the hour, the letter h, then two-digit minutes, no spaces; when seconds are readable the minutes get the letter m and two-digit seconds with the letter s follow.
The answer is 3h01
